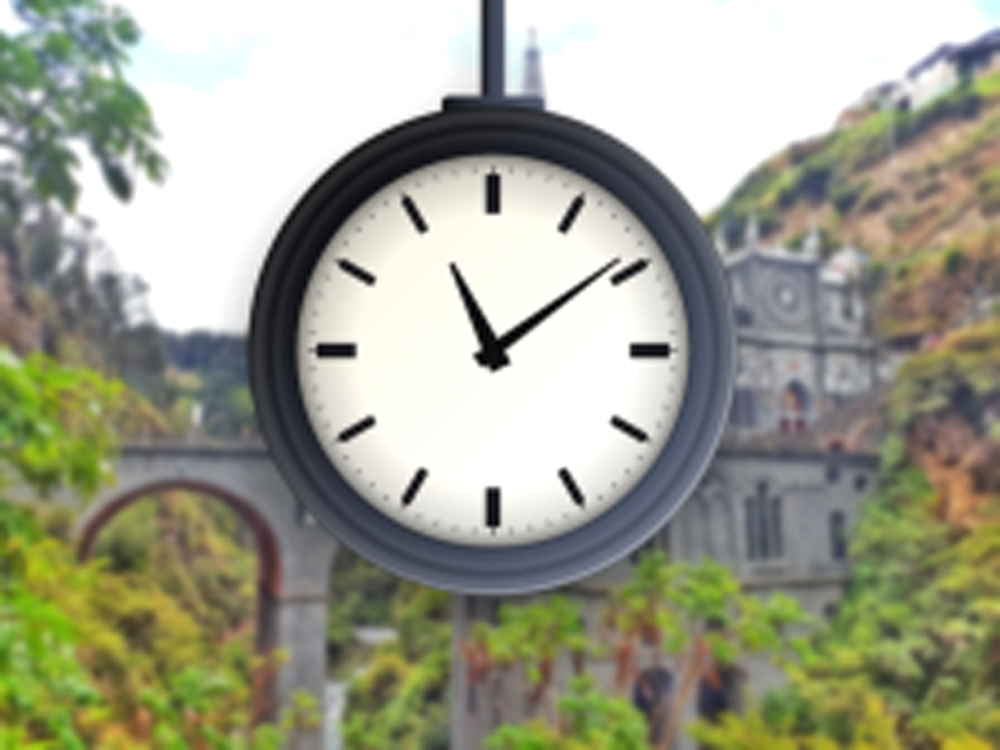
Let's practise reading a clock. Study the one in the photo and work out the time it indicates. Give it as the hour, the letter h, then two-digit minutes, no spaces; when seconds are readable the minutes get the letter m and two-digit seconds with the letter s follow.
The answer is 11h09
